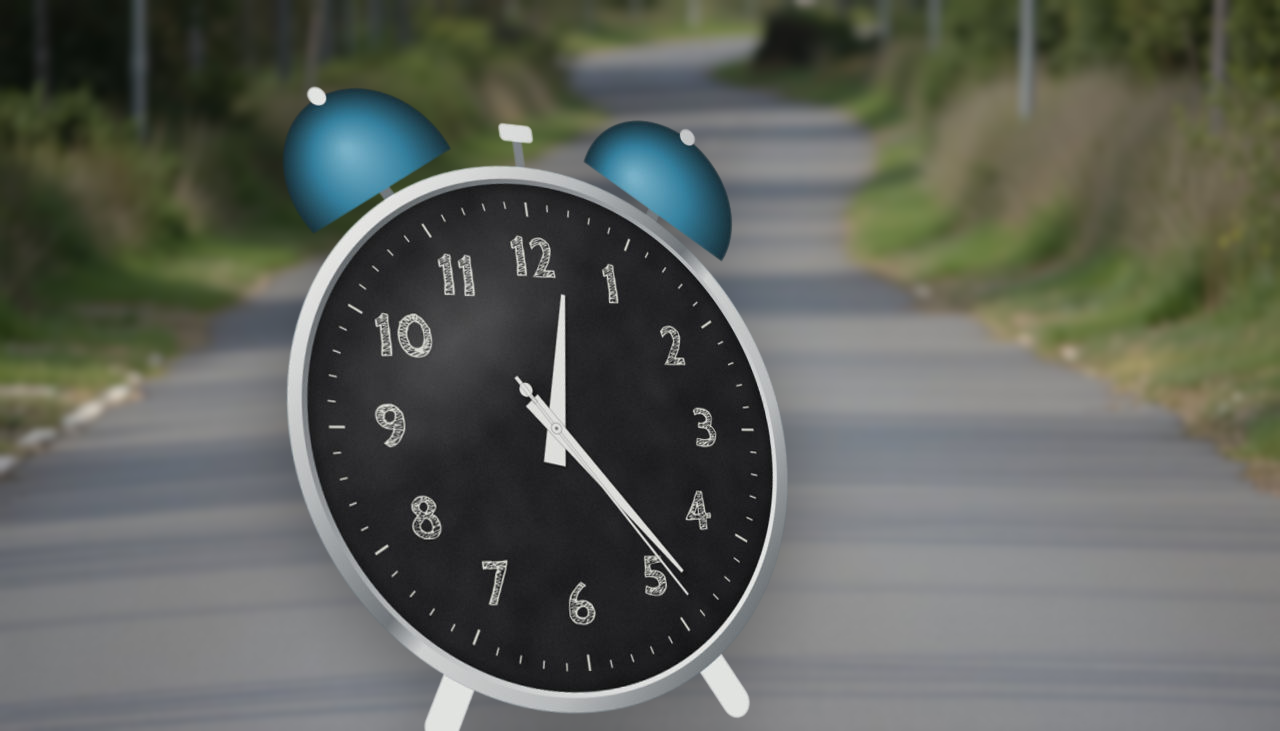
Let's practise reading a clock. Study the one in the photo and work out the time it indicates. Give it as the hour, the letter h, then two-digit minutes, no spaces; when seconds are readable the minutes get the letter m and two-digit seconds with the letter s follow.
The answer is 12h23m24s
